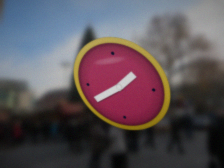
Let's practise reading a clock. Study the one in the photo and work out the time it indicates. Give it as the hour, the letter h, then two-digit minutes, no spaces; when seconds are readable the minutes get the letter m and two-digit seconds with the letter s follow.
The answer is 1h40
